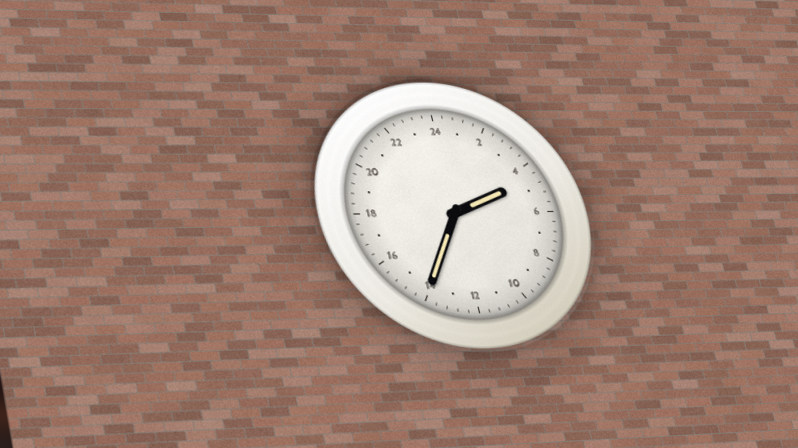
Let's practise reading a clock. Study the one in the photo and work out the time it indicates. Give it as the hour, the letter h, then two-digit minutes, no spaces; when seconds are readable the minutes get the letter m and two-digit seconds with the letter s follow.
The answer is 4h35
